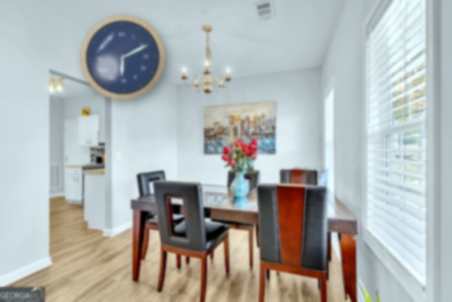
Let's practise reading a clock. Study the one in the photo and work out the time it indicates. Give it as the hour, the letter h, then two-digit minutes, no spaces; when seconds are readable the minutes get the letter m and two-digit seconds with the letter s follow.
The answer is 6h11
